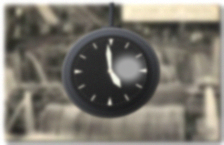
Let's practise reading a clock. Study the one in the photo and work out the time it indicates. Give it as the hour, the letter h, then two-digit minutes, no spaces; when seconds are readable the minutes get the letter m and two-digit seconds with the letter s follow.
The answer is 4h59
